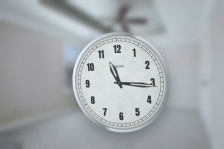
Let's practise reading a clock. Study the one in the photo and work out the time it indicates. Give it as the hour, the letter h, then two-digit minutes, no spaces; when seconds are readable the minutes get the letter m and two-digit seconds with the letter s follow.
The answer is 11h16
